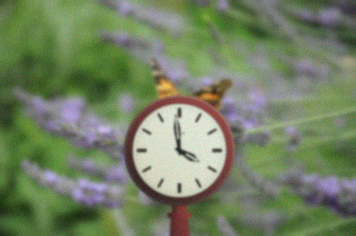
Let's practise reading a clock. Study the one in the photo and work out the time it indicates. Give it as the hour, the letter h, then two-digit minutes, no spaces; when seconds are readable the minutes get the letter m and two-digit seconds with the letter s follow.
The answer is 3h59
